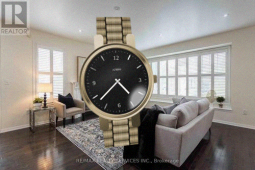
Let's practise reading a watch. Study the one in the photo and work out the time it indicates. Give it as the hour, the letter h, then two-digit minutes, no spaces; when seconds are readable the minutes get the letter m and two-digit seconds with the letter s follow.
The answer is 4h38
